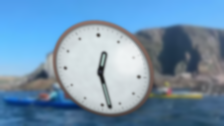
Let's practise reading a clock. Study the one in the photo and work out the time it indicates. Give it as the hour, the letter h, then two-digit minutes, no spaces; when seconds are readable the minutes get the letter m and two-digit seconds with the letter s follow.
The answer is 12h28
